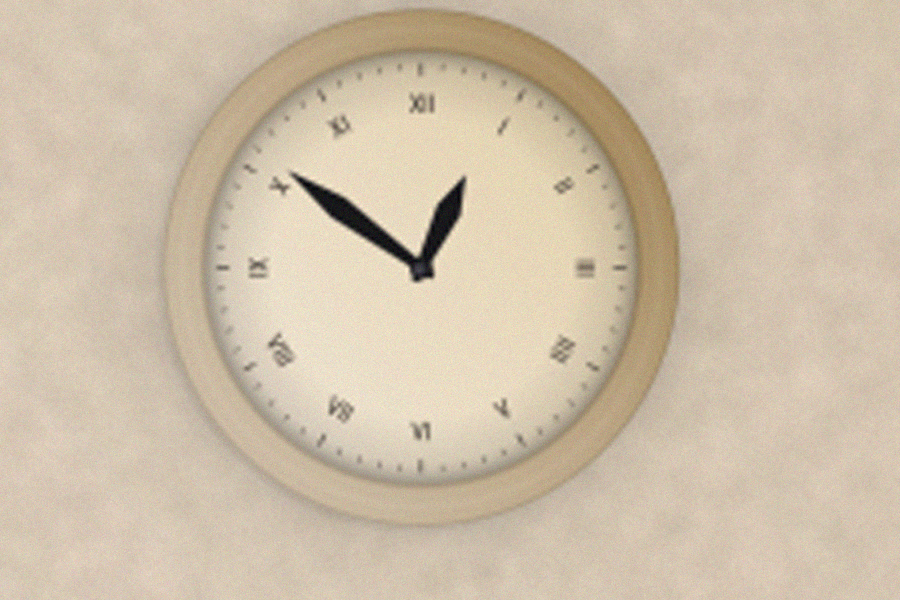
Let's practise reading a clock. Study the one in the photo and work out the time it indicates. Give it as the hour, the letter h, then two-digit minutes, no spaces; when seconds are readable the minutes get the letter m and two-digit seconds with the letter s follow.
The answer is 12h51
